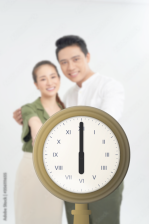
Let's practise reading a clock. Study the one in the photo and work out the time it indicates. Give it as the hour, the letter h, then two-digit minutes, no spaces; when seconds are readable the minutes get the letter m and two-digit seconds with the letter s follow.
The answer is 6h00
